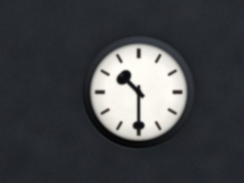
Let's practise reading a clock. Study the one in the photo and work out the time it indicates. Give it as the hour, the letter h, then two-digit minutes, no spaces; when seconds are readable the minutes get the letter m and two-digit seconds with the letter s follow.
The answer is 10h30
